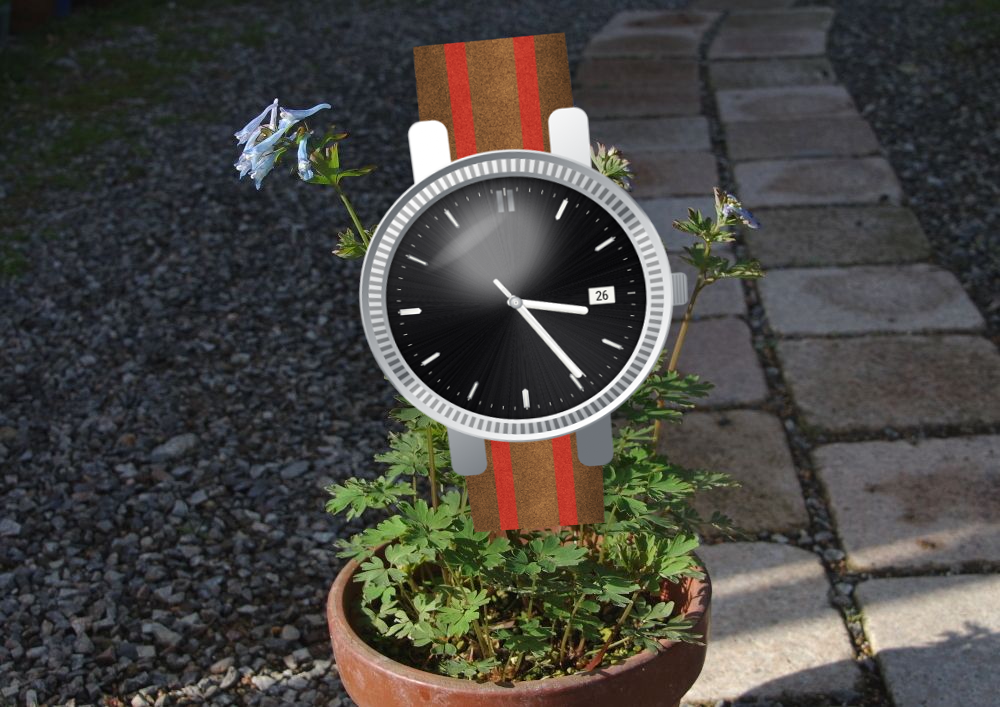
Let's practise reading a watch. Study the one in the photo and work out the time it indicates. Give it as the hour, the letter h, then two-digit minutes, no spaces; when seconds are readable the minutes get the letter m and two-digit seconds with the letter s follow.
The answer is 3h24m24s
